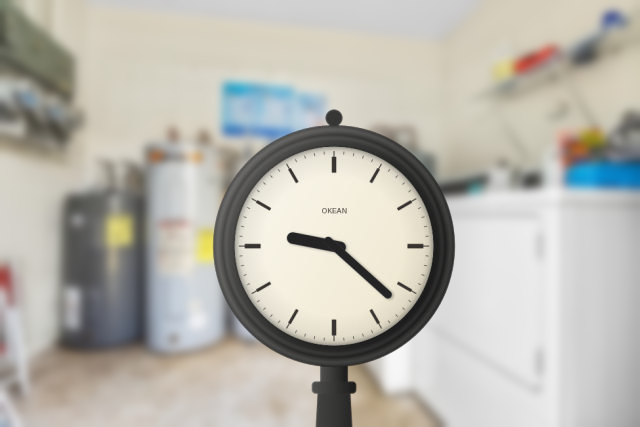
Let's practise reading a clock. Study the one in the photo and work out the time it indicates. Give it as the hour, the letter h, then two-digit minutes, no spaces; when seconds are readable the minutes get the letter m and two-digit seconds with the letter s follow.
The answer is 9h22
